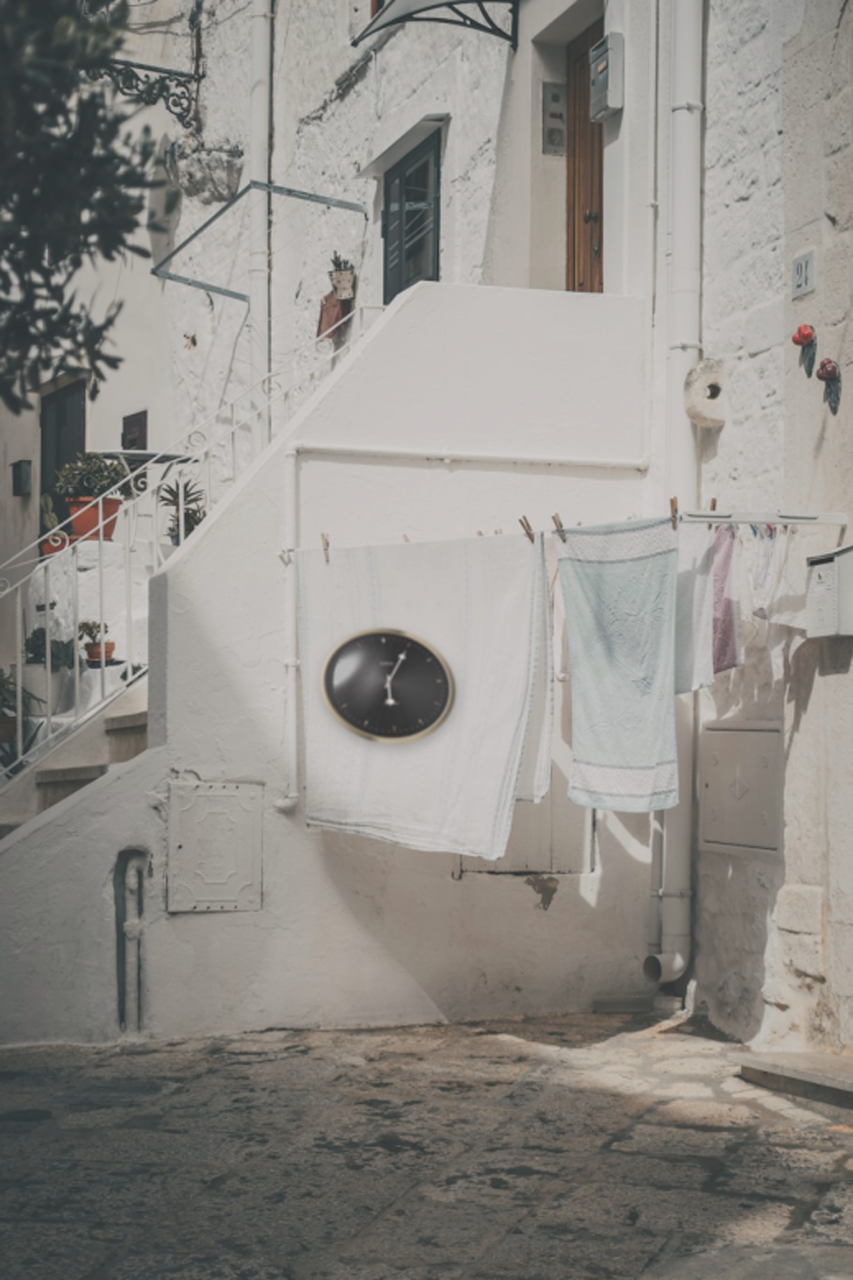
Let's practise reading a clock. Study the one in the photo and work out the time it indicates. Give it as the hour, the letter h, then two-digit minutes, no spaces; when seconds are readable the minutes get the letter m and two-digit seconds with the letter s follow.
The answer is 6h05
